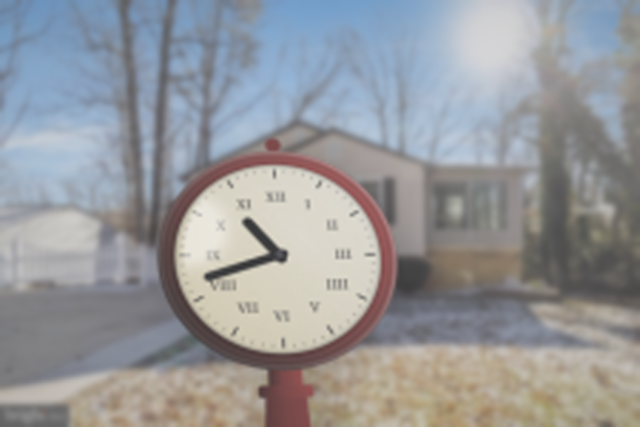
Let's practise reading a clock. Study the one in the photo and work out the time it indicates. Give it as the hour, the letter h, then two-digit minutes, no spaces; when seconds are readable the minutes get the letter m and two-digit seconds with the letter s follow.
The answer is 10h42
